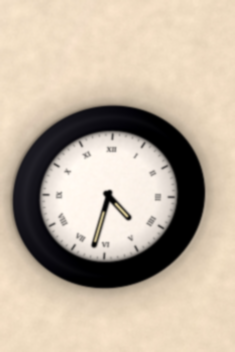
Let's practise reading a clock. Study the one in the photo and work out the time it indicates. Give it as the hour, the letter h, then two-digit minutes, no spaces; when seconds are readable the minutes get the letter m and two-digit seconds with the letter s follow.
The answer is 4h32
